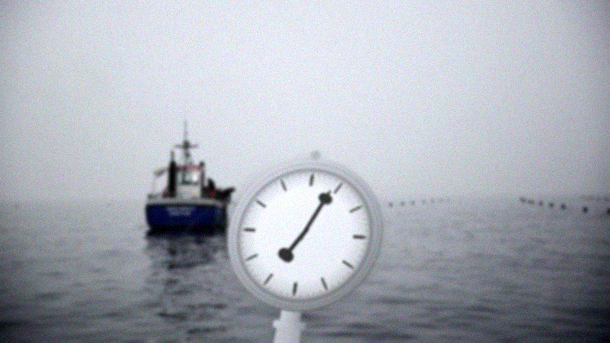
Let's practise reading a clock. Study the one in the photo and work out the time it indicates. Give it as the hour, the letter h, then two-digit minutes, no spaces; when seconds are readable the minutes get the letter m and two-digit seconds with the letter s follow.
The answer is 7h04
